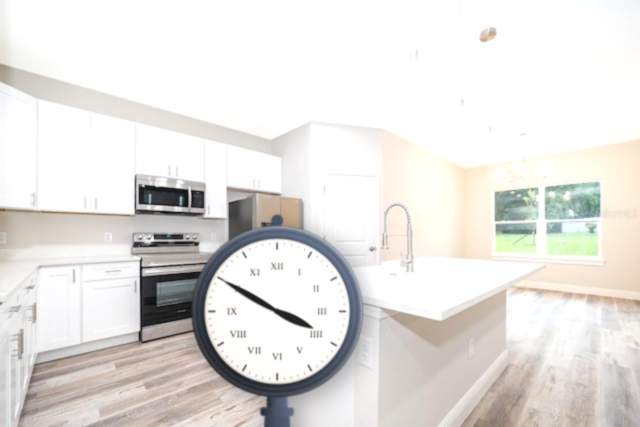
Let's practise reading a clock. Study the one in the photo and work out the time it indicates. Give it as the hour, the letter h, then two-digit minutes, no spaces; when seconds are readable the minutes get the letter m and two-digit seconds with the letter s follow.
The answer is 3h50
